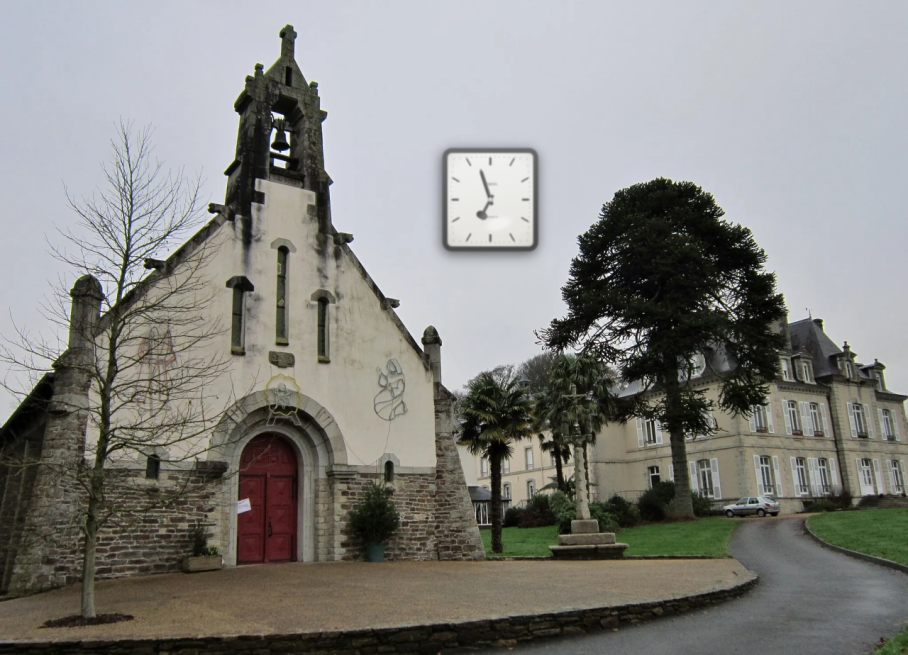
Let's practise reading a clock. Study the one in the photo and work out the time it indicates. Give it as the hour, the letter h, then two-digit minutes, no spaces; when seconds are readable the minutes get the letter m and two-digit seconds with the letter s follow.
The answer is 6h57
